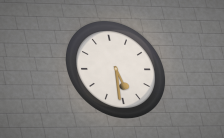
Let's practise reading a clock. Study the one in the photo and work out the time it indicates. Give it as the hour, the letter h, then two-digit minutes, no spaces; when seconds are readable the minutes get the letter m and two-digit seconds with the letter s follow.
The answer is 5h31
